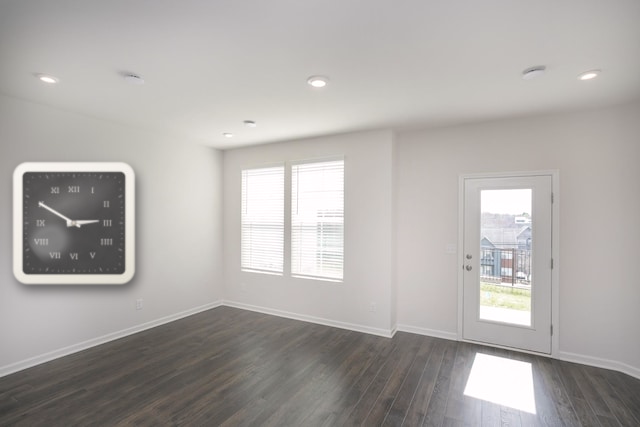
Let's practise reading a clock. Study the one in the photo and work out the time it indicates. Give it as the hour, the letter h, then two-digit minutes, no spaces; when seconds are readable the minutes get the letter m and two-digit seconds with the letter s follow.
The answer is 2h50
